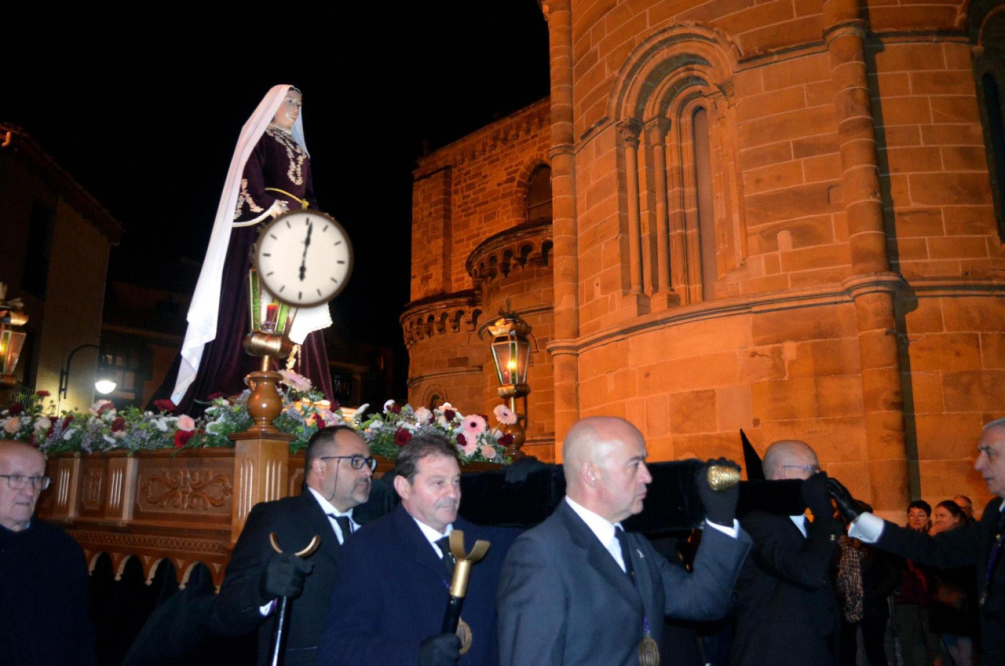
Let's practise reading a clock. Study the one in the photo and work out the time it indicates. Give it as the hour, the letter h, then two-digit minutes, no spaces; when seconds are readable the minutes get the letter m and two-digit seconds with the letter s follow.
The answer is 6h01
